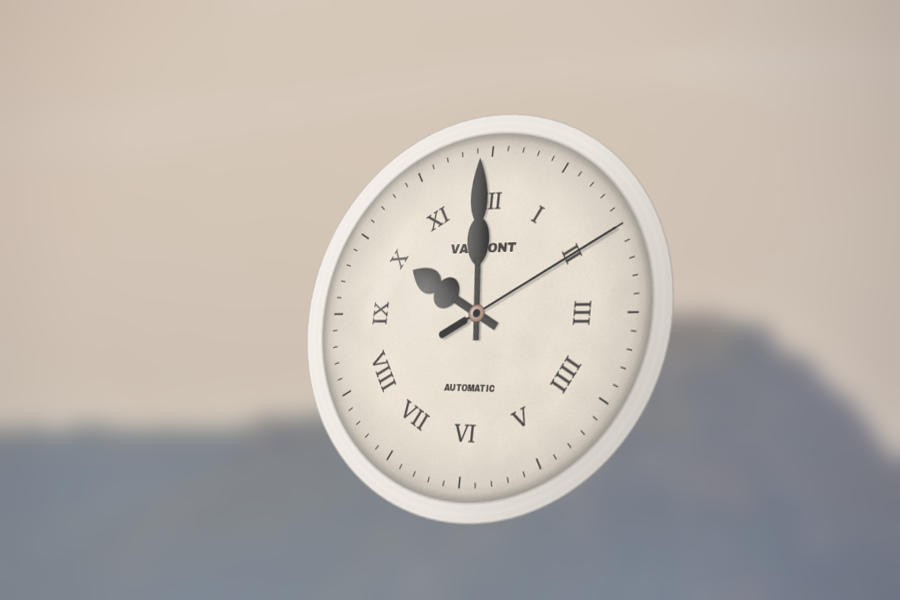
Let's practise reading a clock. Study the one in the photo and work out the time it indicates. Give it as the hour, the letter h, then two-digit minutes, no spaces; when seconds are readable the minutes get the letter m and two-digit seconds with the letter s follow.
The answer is 9h59m10s
